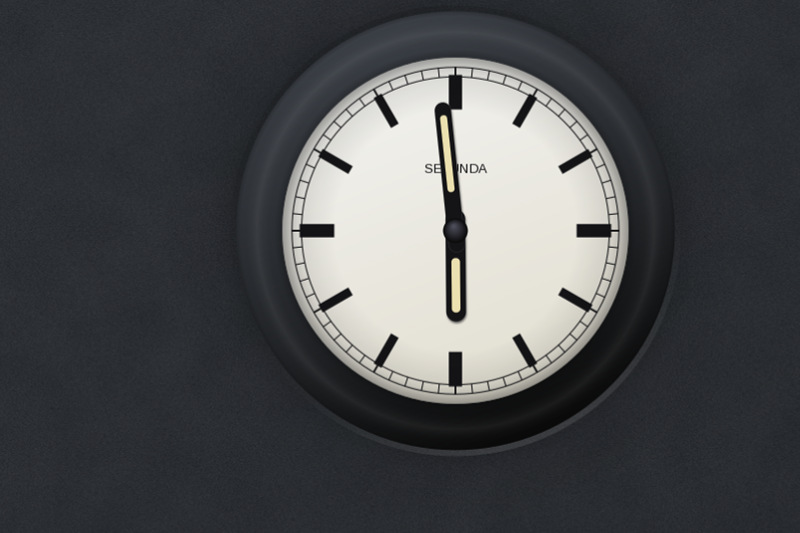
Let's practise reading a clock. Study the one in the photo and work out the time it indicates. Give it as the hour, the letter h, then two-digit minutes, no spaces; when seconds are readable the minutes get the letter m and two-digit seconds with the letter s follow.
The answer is 5h59
